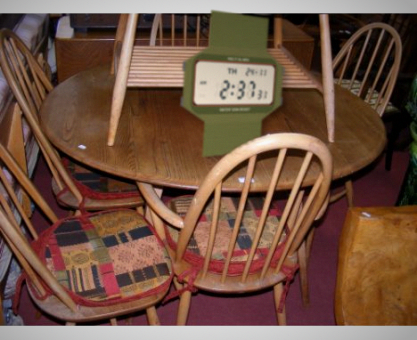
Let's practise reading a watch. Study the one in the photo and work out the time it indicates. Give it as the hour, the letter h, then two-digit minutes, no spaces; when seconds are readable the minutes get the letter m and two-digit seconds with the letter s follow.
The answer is 2h37
